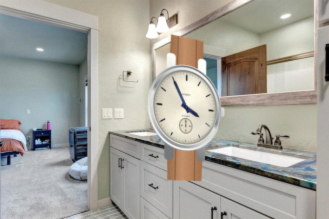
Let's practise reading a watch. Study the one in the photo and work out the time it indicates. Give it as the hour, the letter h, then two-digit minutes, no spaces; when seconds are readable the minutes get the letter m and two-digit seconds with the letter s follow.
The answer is 3h55
